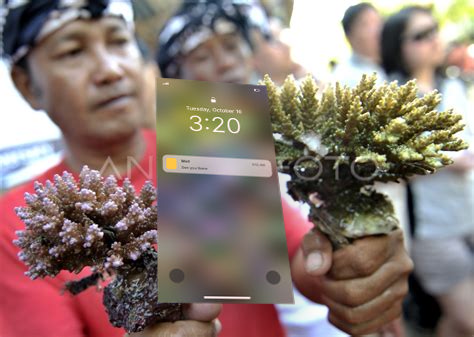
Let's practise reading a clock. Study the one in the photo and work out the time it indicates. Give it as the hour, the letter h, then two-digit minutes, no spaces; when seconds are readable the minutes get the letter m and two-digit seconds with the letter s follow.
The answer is 3h20
